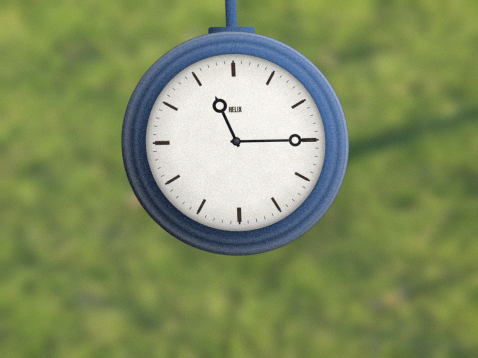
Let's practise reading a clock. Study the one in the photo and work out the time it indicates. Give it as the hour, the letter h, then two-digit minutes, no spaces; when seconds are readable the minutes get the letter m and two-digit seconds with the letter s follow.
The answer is 11h15
